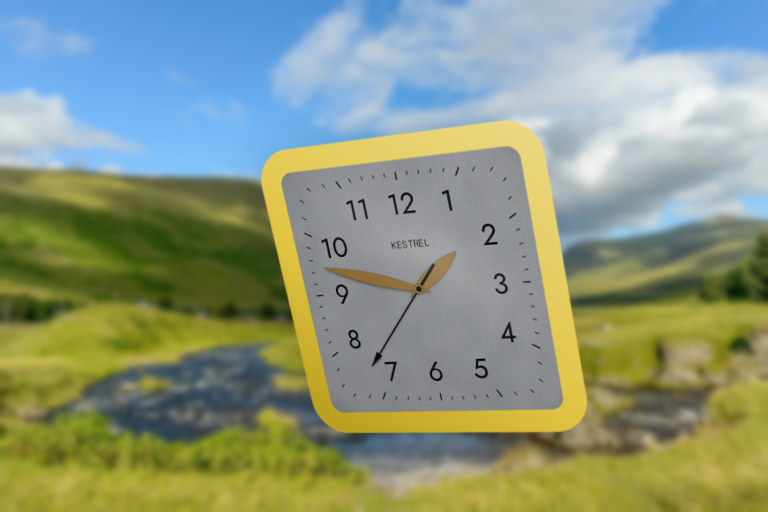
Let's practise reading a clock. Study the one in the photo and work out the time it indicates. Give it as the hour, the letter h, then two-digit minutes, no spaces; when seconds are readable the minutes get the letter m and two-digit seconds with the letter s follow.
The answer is 1h47m37s
